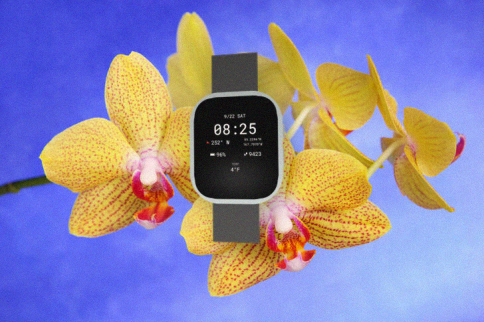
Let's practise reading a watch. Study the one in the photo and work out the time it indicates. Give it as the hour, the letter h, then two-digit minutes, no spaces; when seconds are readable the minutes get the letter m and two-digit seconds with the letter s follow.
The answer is 8h25
